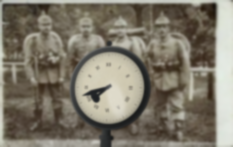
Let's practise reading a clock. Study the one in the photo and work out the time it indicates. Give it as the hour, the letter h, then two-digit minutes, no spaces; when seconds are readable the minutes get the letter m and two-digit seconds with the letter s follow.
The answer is 7h42
